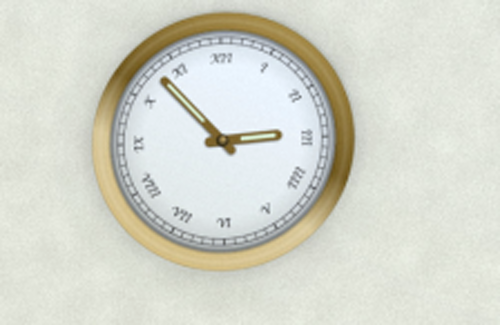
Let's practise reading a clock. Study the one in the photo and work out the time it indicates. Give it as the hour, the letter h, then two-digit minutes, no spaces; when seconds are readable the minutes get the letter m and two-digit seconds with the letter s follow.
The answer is 2h53
